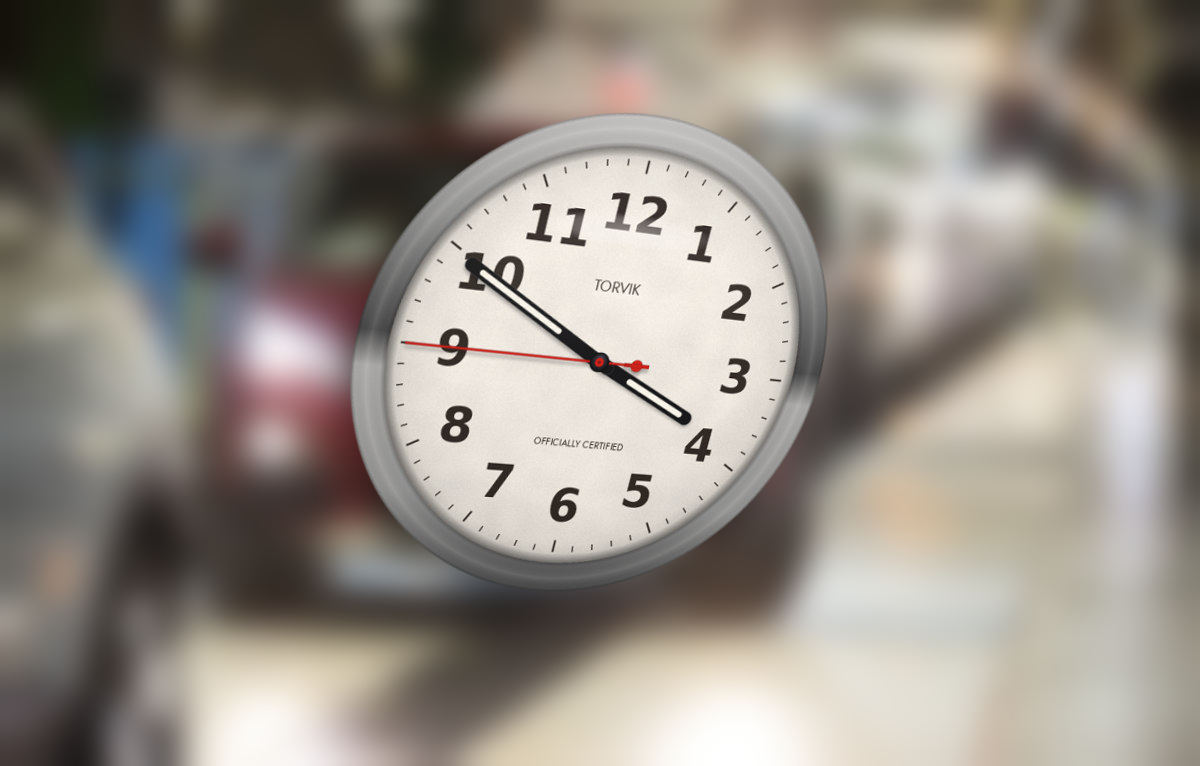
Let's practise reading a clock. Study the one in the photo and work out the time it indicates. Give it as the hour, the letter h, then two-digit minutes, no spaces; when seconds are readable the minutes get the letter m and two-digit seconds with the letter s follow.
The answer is 3h49m45s
